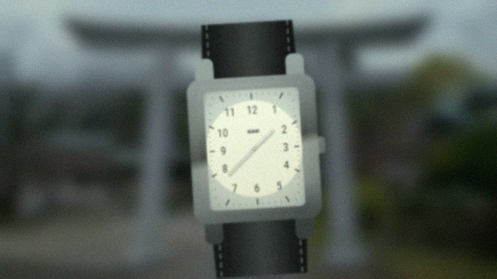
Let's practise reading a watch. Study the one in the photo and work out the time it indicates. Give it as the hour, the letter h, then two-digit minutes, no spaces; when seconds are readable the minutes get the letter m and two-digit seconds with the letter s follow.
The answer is 1h38
